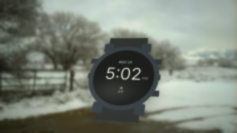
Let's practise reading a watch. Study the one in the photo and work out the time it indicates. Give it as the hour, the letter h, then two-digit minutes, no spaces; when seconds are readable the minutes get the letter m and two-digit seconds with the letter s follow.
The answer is 5h02
